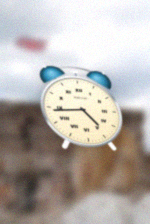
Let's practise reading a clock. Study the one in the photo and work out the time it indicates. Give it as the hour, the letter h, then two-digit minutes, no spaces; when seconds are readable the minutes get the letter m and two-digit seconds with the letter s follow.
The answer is 4h44
